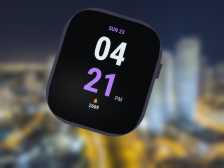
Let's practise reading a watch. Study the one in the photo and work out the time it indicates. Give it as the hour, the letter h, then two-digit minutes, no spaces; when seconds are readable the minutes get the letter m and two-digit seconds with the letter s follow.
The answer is 4h21
